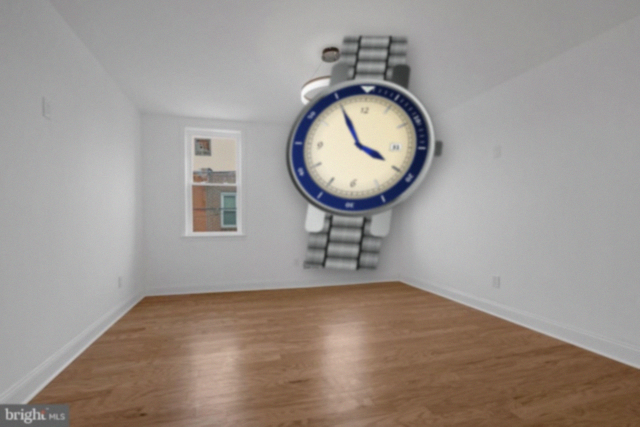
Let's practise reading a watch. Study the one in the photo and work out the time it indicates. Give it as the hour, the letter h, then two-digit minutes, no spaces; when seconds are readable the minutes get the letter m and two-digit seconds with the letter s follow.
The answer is 3h55
